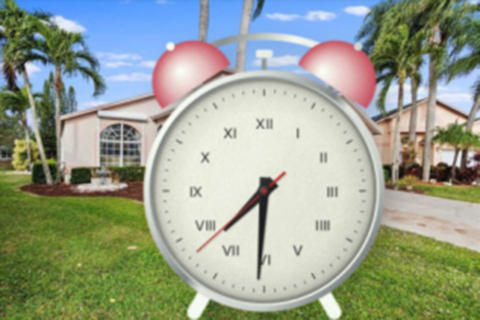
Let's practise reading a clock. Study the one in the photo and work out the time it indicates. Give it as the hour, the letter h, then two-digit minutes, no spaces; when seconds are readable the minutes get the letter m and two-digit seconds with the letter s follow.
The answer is 7h30m38s
